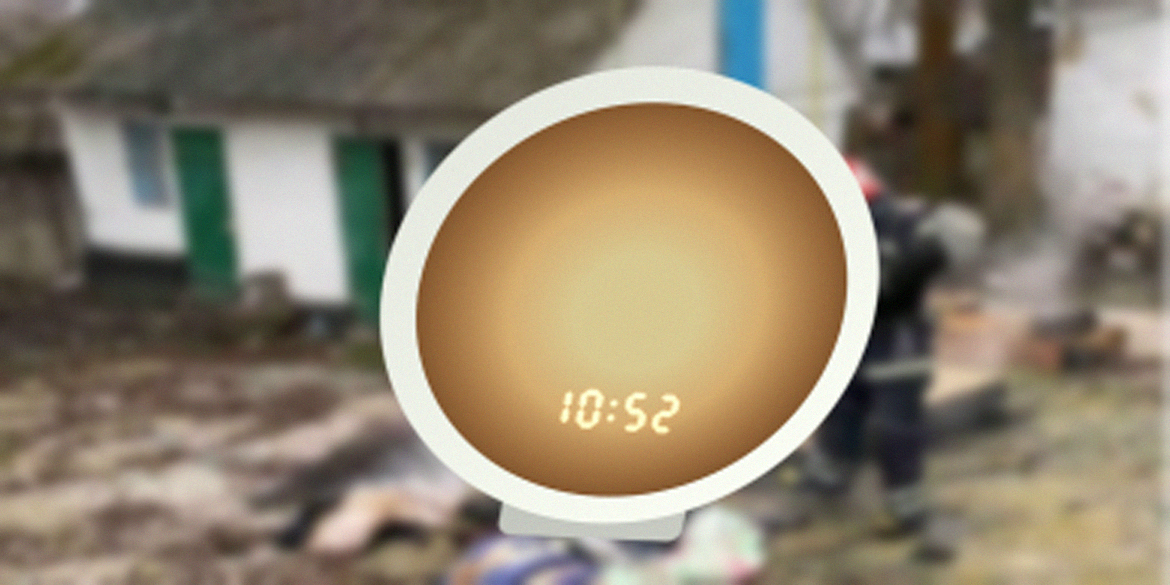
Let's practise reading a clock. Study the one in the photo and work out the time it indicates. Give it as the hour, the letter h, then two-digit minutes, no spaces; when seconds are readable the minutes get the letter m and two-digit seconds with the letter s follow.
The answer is 10h52
